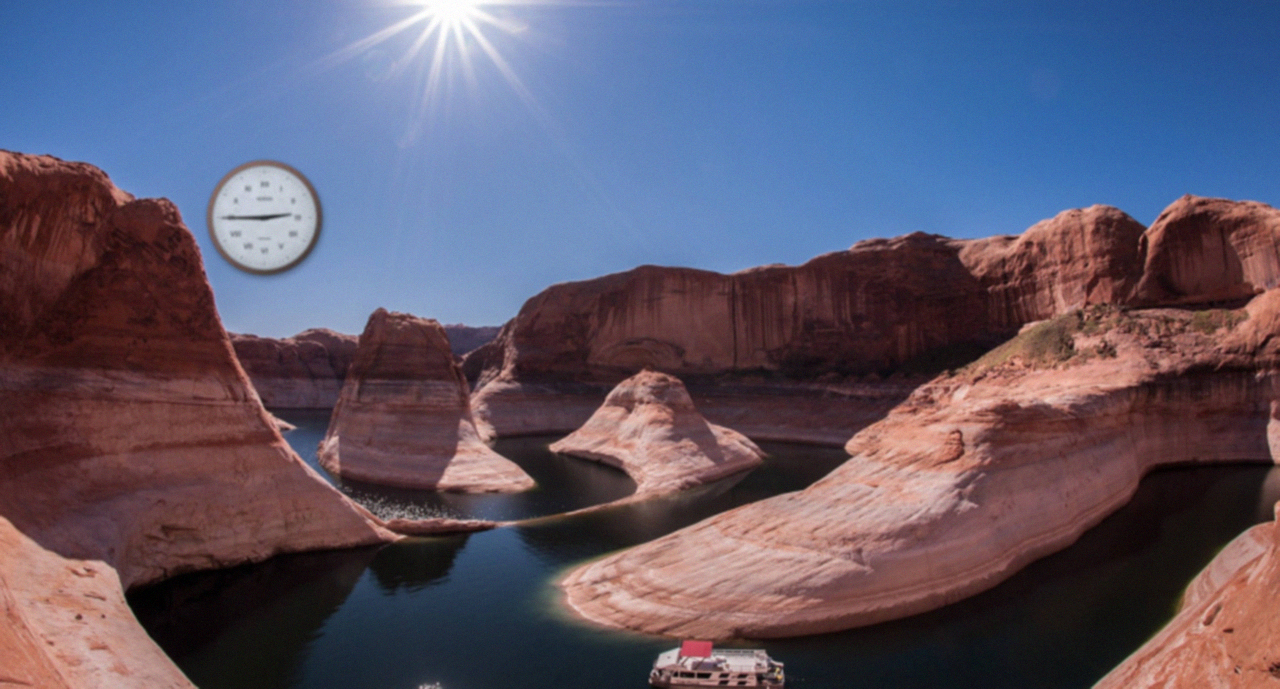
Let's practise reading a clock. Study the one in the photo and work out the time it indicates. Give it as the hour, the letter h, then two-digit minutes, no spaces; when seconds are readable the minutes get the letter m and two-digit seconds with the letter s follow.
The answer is 2h45
